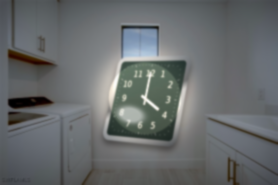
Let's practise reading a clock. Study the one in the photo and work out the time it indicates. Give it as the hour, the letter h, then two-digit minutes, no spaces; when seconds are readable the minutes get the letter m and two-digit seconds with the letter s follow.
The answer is 4h00
